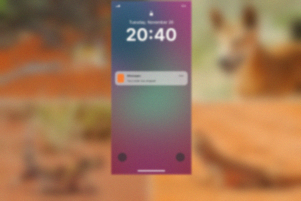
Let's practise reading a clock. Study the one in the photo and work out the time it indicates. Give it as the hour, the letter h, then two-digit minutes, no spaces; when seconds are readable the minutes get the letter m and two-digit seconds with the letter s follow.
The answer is 20h40
